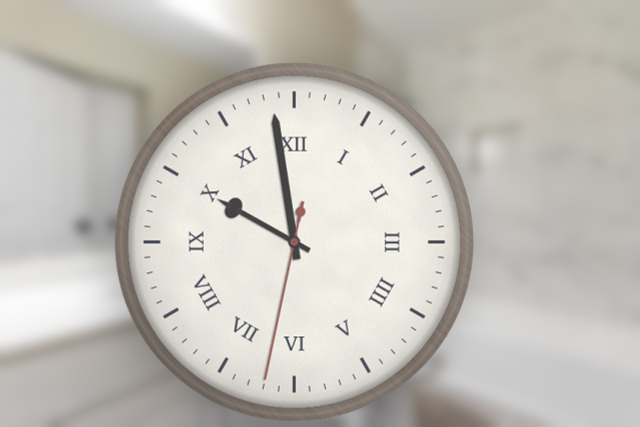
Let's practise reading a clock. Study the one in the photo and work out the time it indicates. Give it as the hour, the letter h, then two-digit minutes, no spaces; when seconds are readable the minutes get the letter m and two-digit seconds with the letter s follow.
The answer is 9h58m32s
